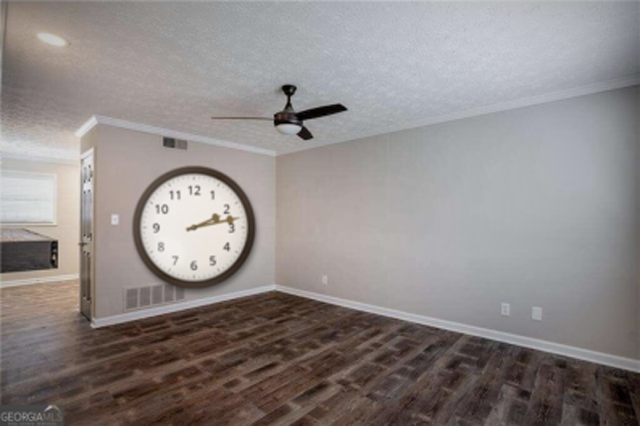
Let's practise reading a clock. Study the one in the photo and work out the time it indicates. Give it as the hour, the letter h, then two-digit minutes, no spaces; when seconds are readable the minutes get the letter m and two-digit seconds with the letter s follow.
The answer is 2h13
